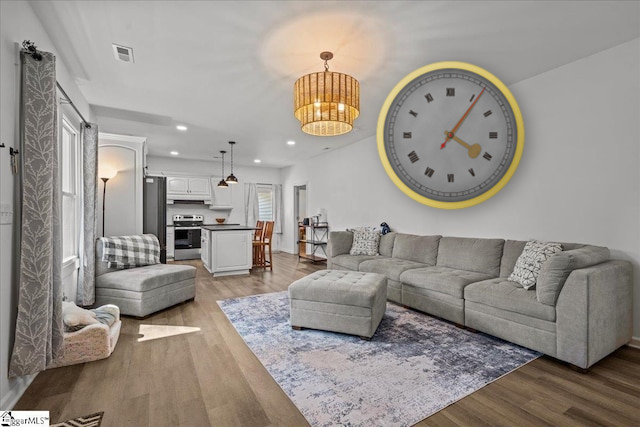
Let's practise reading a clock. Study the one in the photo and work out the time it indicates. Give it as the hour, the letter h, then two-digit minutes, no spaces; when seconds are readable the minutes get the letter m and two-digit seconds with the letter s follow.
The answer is 4h06m06s
